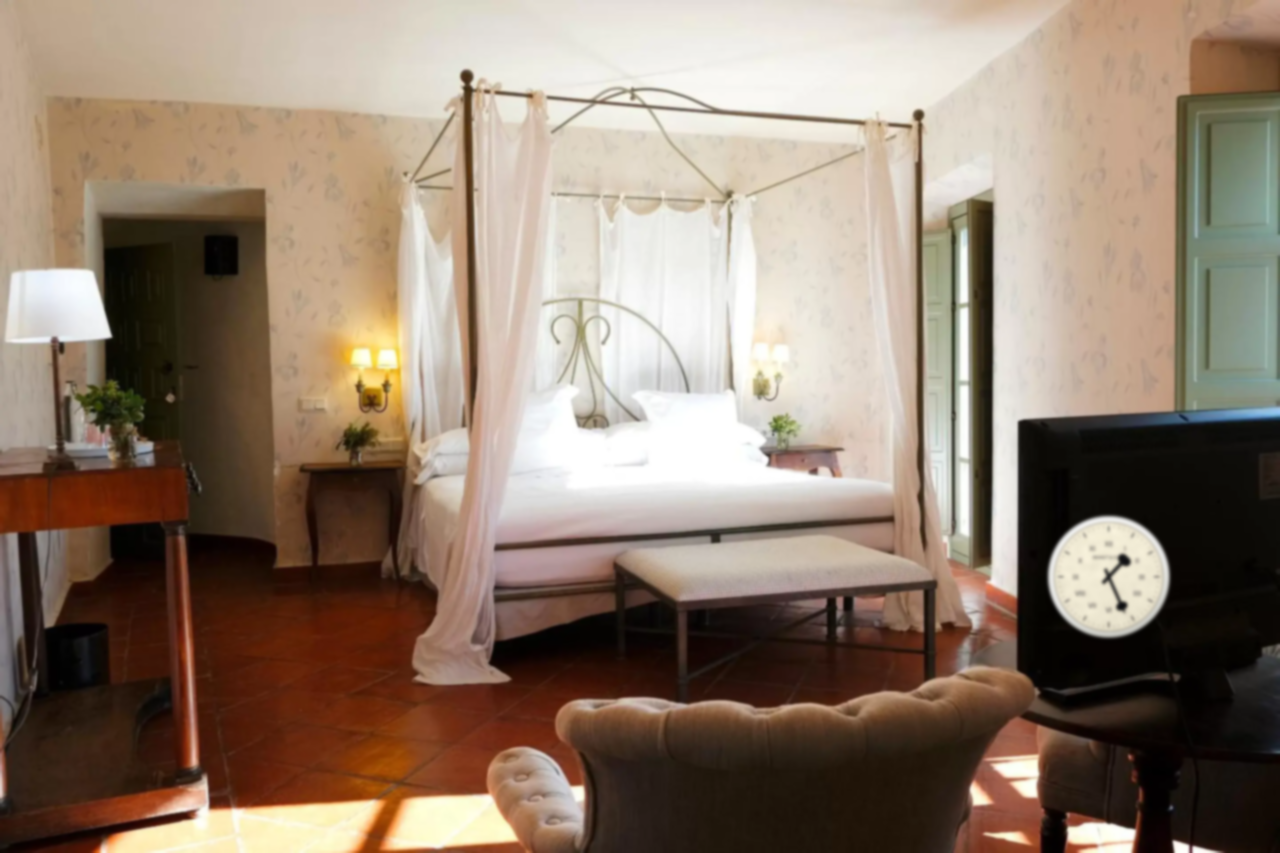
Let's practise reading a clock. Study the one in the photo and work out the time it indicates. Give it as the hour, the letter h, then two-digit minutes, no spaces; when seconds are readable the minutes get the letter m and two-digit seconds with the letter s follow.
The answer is 1h26
